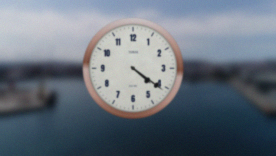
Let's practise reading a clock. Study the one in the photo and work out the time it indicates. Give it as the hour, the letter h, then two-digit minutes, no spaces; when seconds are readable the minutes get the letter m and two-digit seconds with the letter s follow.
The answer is 4h21
